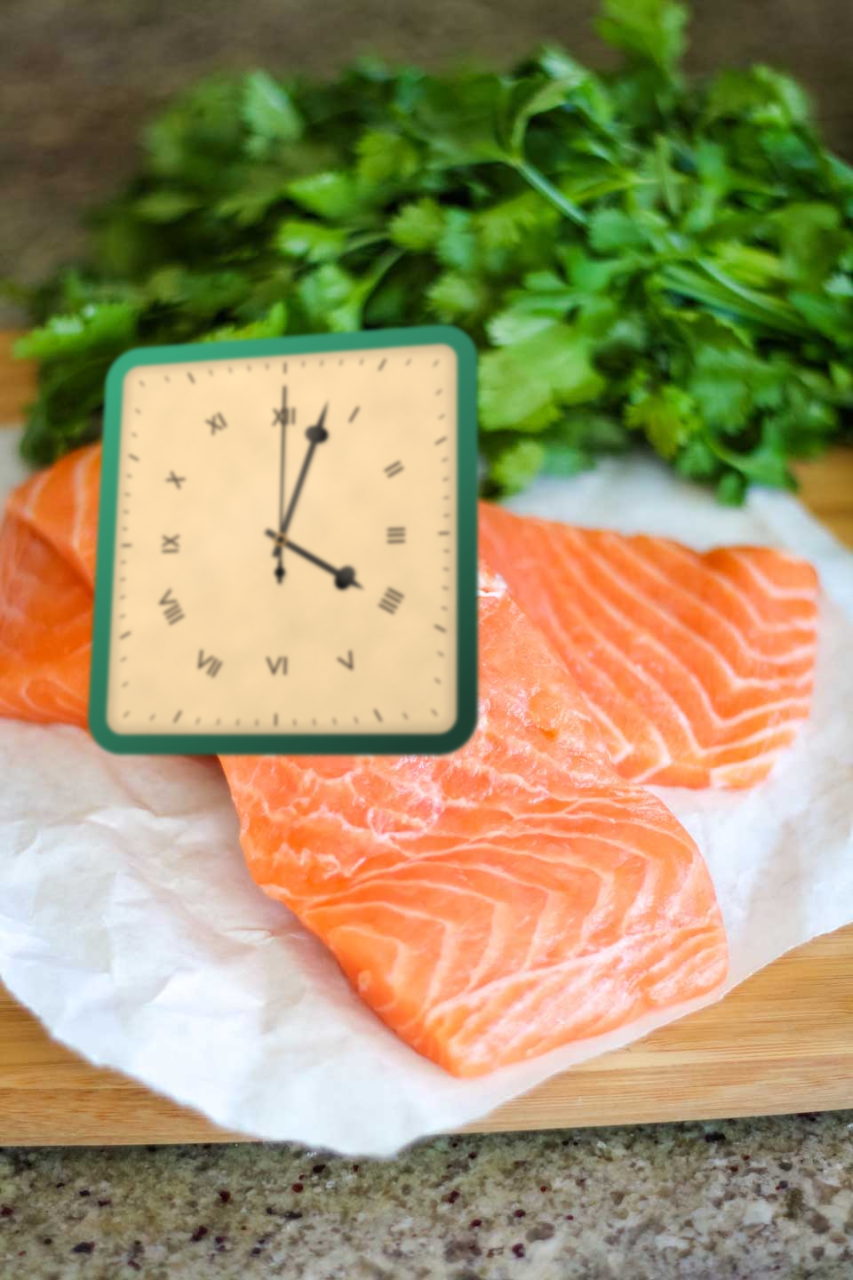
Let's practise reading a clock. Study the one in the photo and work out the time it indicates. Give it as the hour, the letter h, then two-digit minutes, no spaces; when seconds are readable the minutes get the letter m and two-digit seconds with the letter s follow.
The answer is 4h03m00s
